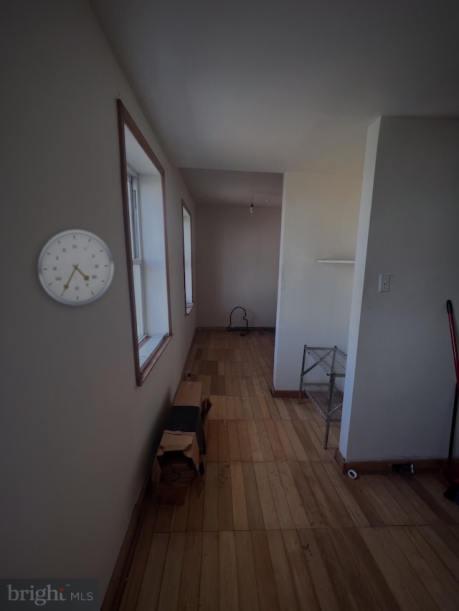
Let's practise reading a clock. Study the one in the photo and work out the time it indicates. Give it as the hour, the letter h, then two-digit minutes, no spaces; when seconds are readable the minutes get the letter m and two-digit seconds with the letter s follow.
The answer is 4h35
